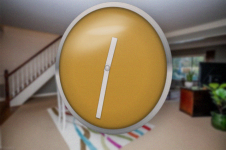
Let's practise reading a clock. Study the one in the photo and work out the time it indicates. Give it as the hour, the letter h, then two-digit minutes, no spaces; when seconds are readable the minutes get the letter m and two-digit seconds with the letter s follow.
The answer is 12h32
